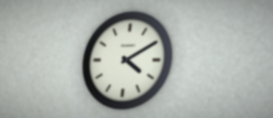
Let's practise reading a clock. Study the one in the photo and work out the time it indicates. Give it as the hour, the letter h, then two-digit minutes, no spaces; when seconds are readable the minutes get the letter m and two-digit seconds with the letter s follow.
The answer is 4h10
